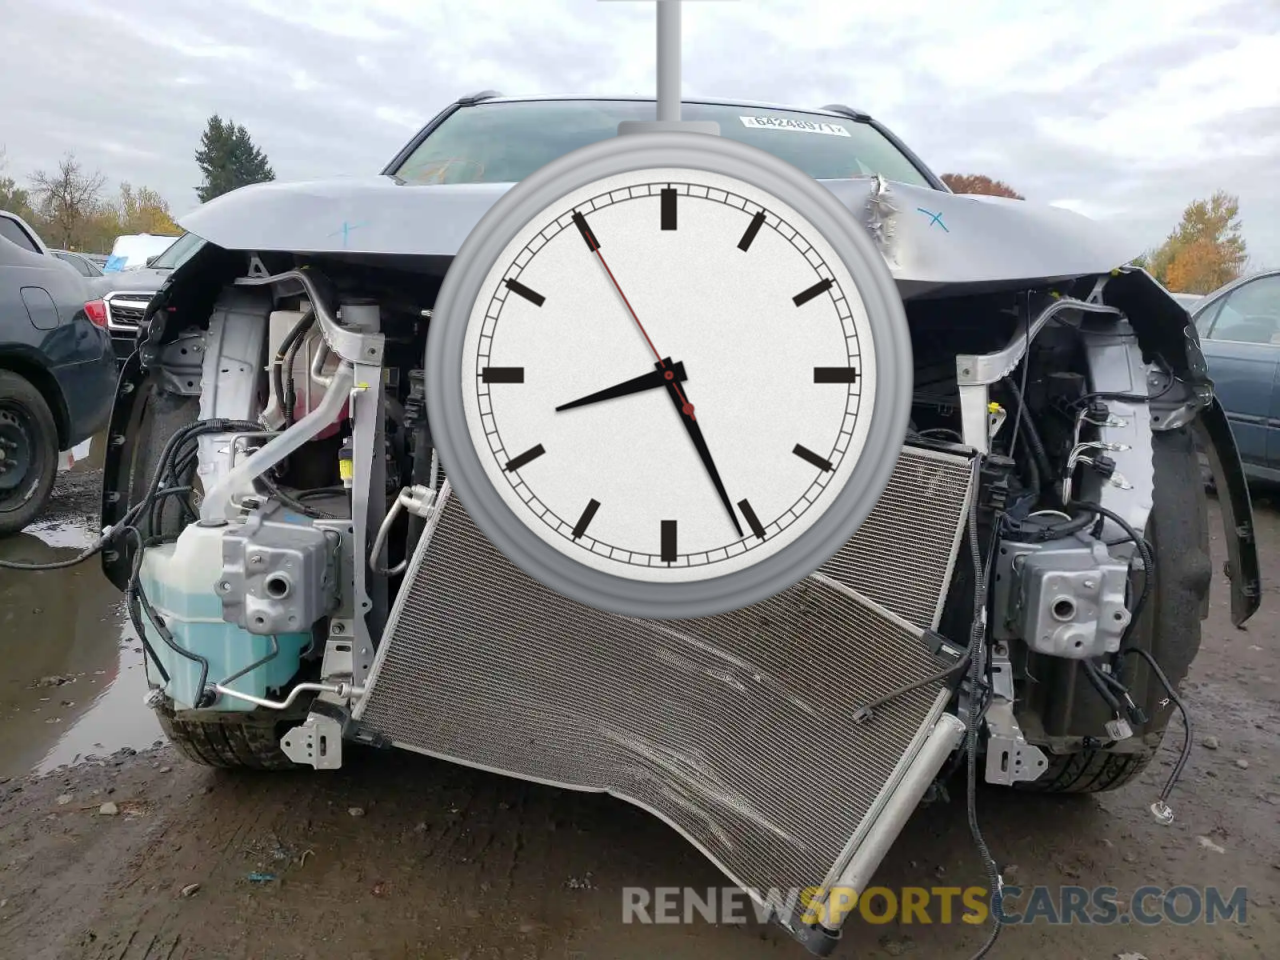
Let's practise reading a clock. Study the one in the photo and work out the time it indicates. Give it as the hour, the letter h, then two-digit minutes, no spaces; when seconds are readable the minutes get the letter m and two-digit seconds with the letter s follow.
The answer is 8h25m55s
